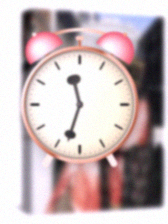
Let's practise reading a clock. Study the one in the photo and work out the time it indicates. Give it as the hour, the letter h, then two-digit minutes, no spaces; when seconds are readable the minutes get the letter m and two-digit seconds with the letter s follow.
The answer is 11h33
